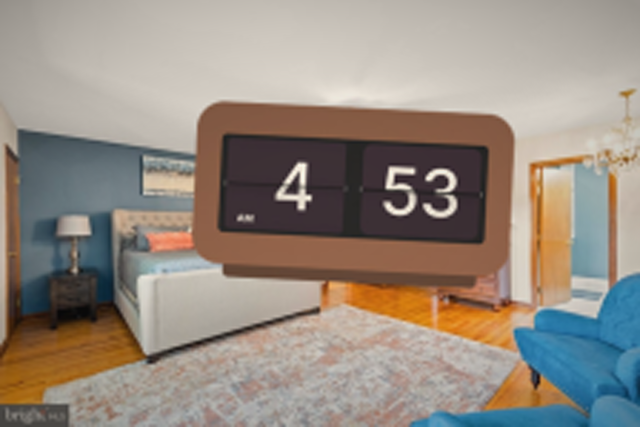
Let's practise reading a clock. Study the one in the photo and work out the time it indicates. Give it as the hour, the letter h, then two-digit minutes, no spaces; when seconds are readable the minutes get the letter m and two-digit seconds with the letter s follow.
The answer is 4h53
